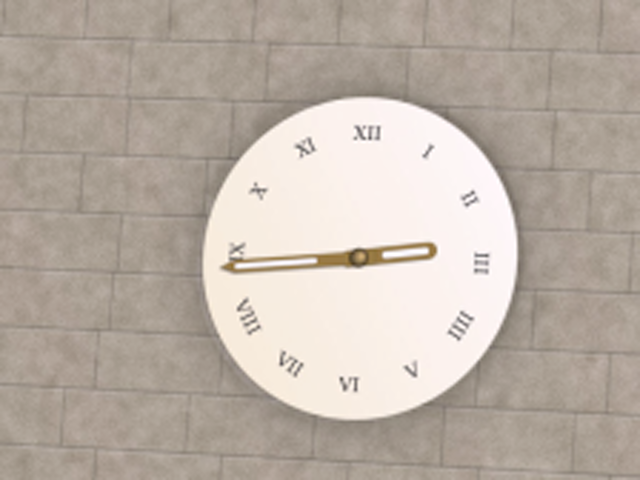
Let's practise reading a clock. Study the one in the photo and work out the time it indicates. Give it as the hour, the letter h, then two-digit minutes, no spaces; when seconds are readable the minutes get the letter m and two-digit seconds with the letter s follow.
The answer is 2h44
